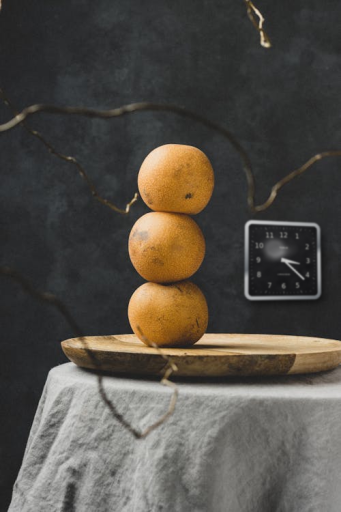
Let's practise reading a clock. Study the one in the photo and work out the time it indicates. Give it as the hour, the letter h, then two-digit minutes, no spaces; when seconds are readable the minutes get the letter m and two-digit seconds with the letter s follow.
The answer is 3h22
